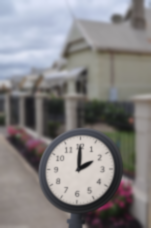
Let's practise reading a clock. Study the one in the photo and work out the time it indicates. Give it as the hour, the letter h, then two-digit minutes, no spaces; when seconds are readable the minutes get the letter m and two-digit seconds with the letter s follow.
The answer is 2h00
